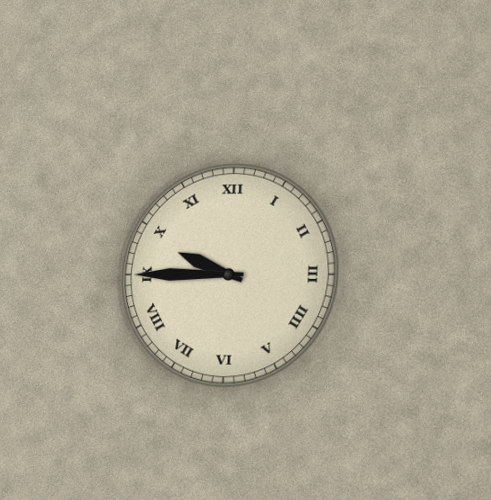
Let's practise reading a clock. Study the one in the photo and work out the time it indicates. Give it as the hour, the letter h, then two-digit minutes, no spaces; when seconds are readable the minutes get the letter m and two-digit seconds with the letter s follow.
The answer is 9h45
